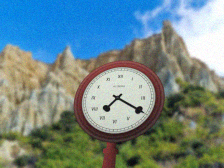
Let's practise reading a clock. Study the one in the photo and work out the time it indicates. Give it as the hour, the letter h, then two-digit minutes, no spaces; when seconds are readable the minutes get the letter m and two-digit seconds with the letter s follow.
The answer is 7h20
